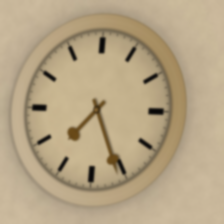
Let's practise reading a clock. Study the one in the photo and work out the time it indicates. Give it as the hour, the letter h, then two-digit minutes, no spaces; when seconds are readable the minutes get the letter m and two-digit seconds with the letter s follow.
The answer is 7h26
